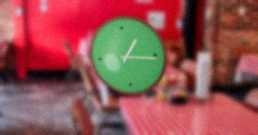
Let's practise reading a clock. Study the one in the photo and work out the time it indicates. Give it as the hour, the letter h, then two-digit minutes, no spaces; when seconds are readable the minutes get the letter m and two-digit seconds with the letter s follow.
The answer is 1h16
